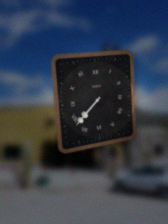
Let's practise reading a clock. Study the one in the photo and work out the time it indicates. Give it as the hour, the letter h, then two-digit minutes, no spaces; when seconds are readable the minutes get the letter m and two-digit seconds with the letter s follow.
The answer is 7h38
